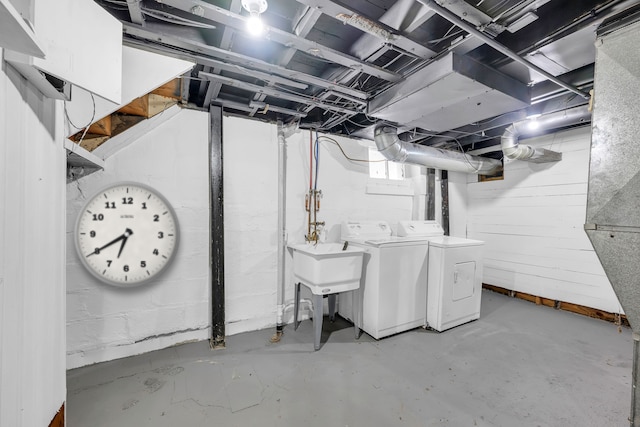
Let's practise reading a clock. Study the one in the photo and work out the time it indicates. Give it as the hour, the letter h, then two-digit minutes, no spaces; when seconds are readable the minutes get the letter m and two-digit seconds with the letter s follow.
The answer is 6h40
